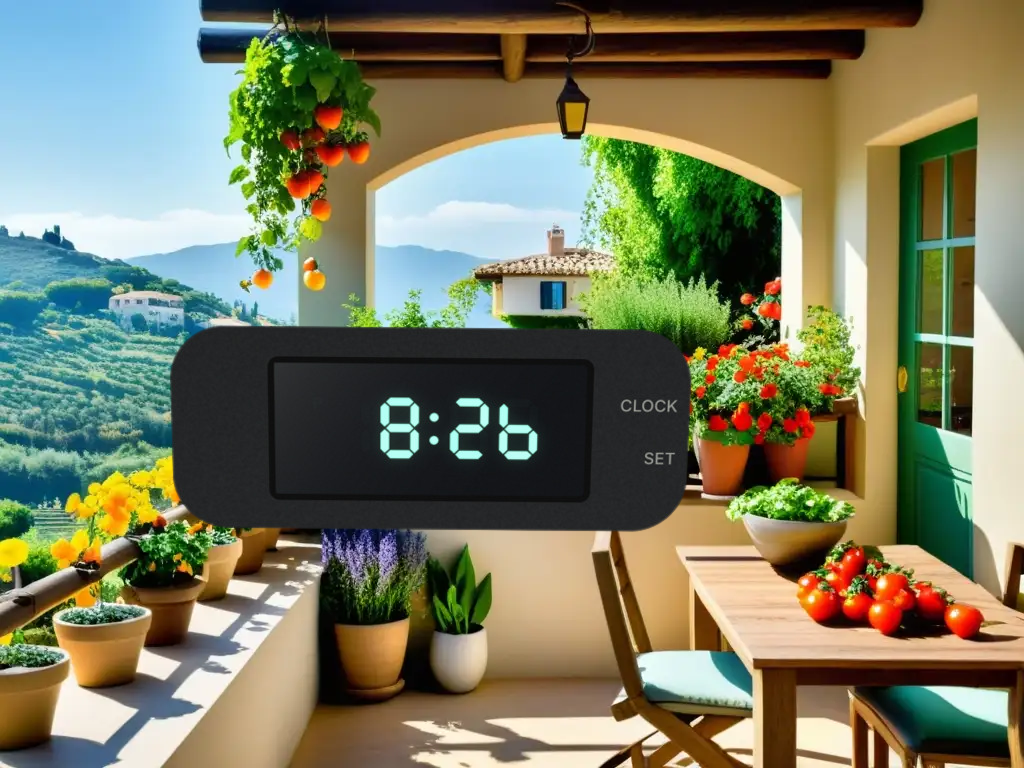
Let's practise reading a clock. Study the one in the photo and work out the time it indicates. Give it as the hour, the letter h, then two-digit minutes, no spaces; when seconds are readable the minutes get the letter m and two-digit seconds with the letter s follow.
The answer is 8h26
